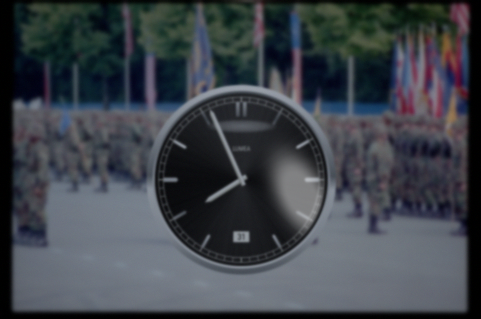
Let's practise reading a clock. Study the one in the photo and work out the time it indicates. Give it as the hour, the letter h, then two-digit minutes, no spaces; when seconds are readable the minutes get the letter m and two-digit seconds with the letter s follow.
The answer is 7h56
